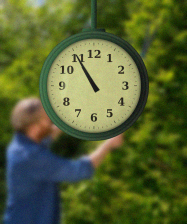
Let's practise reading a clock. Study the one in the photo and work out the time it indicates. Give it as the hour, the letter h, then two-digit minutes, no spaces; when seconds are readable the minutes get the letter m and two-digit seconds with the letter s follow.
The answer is 10h55
